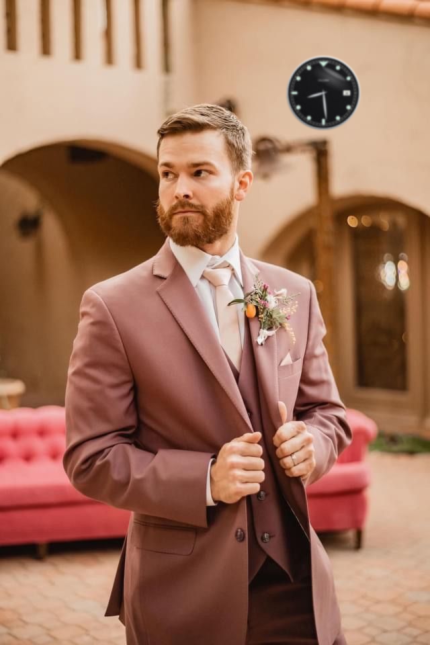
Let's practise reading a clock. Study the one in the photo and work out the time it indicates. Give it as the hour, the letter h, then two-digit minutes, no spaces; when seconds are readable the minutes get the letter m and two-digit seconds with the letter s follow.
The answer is 8h29
